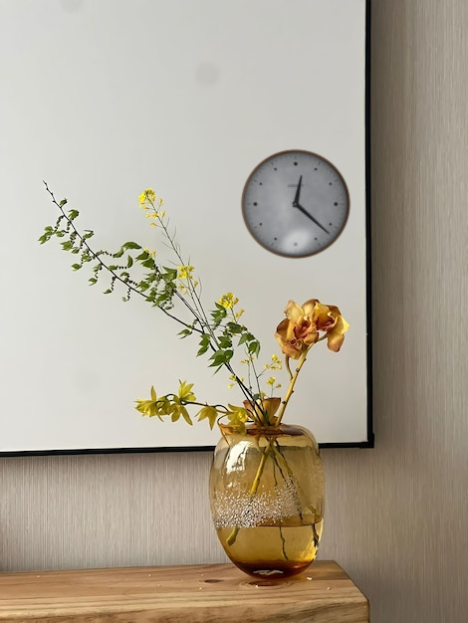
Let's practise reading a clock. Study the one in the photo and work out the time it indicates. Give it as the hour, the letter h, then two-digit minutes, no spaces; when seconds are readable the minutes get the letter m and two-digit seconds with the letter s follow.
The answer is 12h22
